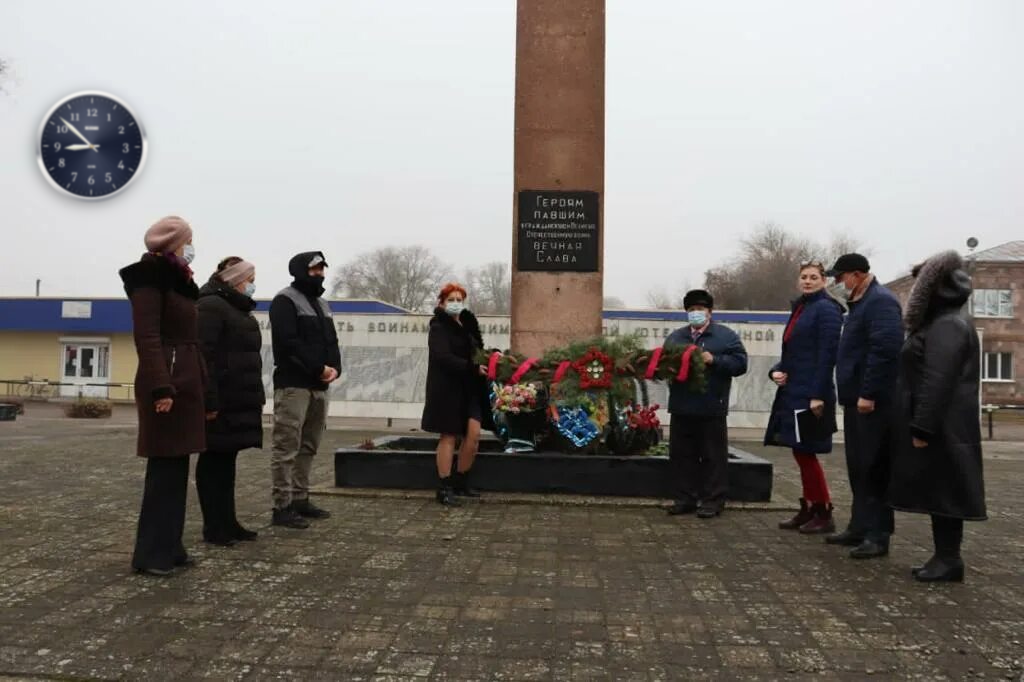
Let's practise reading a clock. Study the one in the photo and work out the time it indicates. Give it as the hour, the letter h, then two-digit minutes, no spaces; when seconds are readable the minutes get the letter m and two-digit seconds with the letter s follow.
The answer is 8h52
